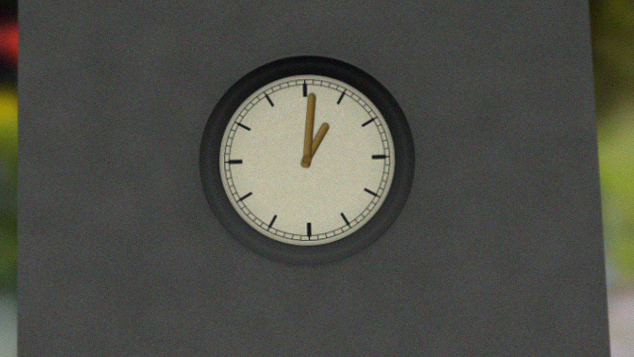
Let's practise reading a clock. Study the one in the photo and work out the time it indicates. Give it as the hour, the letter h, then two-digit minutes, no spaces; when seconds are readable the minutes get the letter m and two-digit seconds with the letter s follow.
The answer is 1h01
